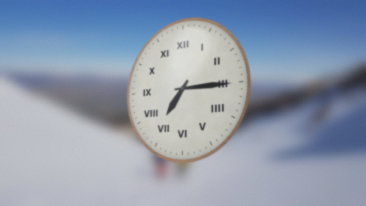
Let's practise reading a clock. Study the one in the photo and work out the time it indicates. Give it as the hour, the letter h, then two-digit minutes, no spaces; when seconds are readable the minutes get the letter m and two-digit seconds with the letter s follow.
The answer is 7h15
